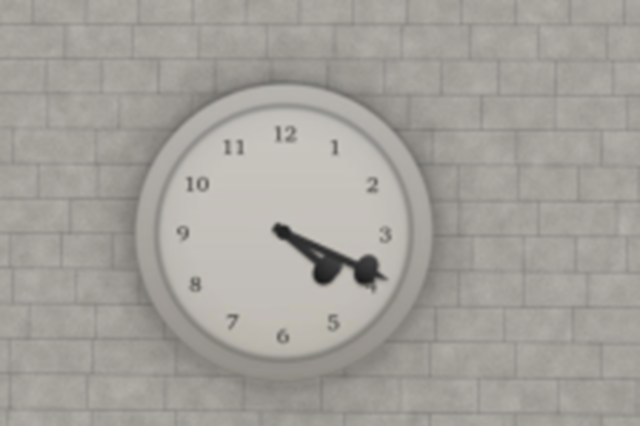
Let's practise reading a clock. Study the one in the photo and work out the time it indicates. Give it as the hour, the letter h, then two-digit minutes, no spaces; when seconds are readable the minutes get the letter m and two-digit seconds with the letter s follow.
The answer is 4h19
